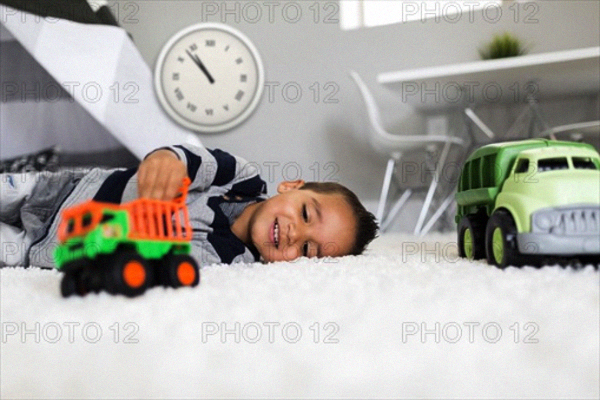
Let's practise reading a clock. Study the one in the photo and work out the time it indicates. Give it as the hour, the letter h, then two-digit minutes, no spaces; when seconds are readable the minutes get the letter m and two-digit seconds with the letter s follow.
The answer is 10h53
